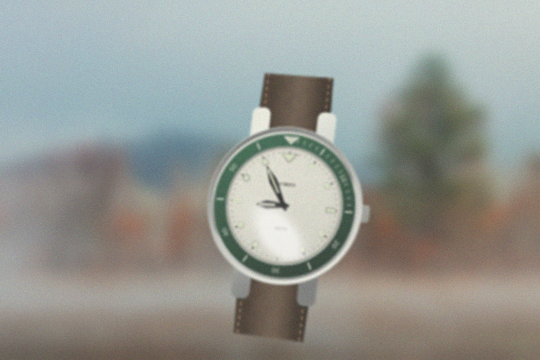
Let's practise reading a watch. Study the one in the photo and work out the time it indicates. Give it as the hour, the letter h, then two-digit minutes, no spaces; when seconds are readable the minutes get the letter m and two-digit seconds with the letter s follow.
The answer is 8h55
